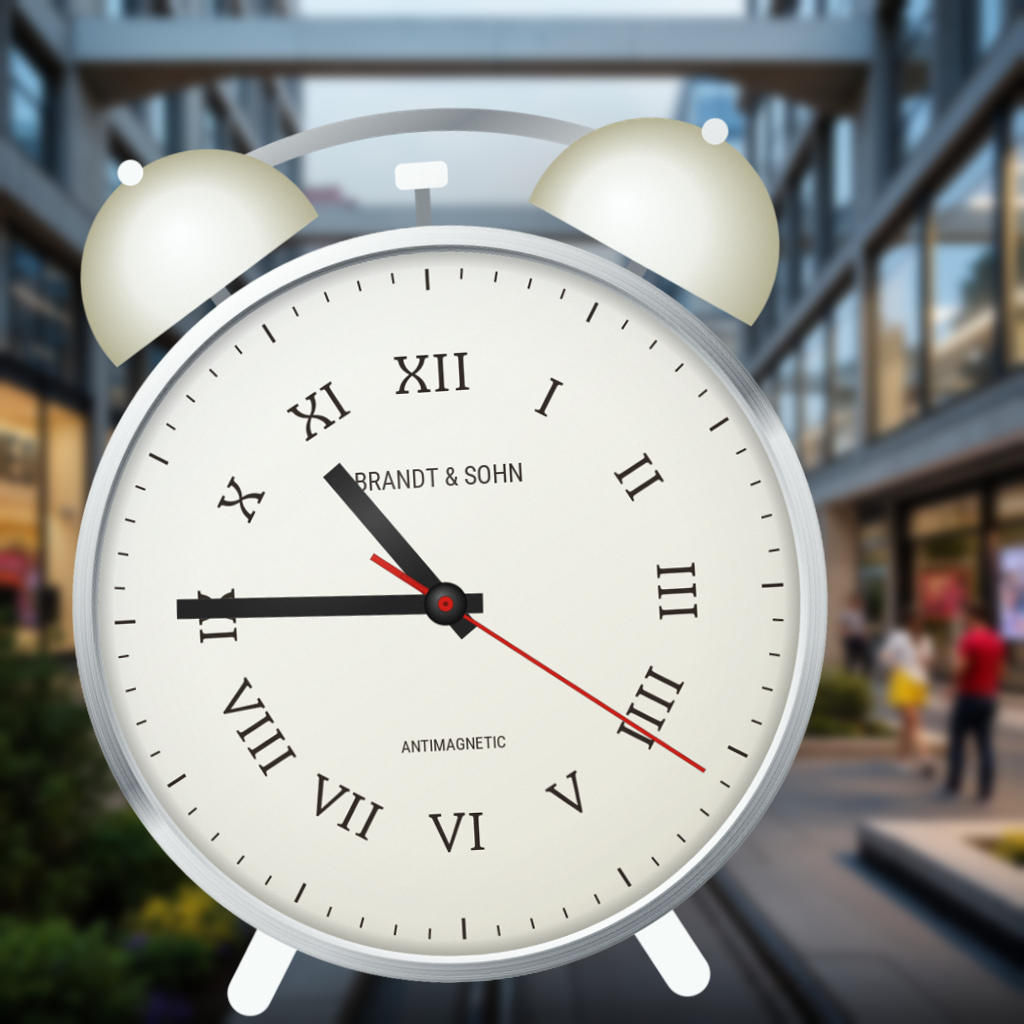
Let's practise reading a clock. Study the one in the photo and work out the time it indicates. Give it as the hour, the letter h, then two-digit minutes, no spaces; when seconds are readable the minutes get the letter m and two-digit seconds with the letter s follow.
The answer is 10h45m21s
